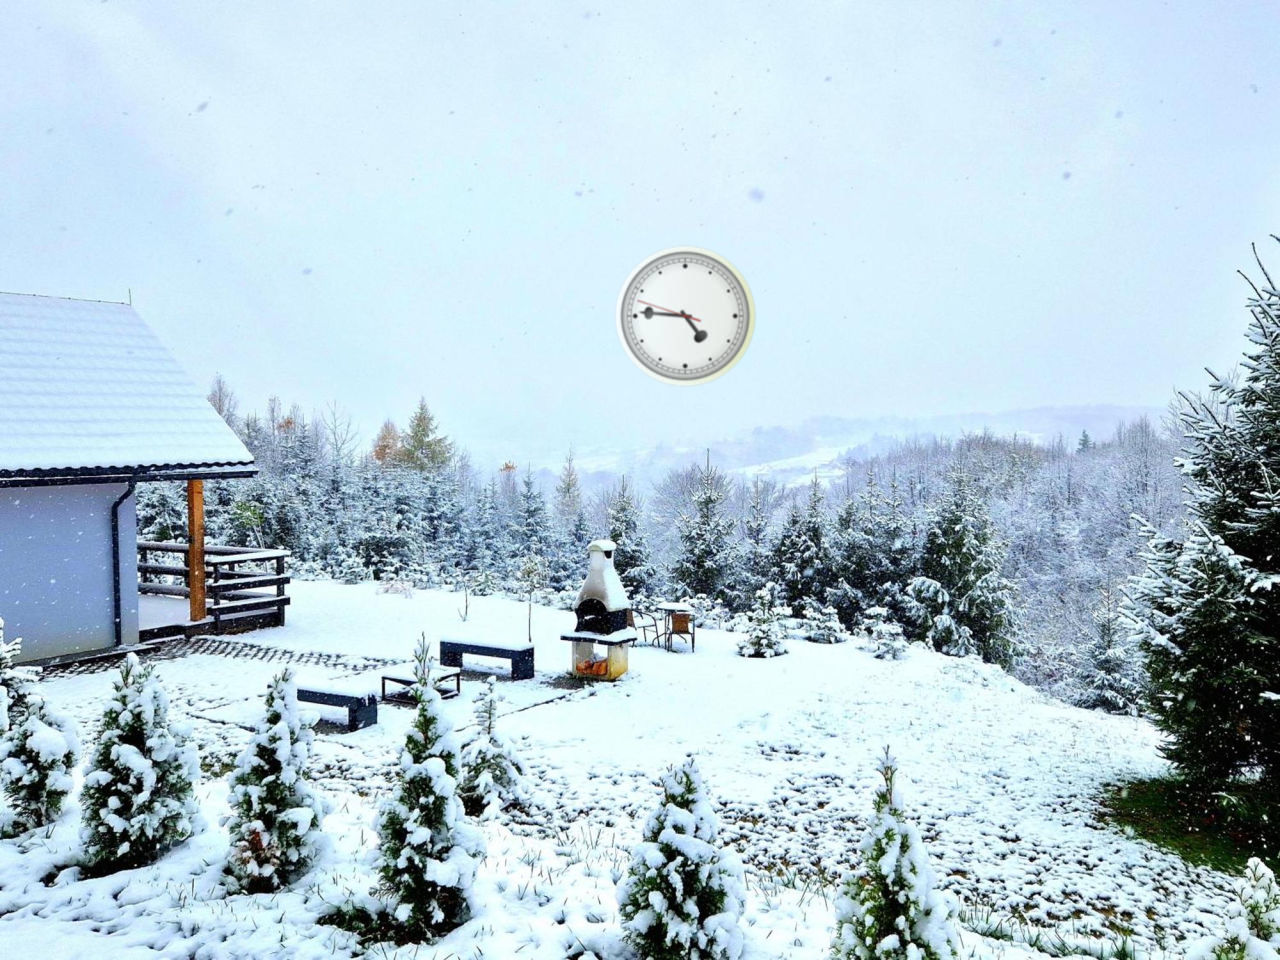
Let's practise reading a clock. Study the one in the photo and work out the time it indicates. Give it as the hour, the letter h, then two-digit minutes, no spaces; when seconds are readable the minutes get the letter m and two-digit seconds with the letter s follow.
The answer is 4h45m48s
